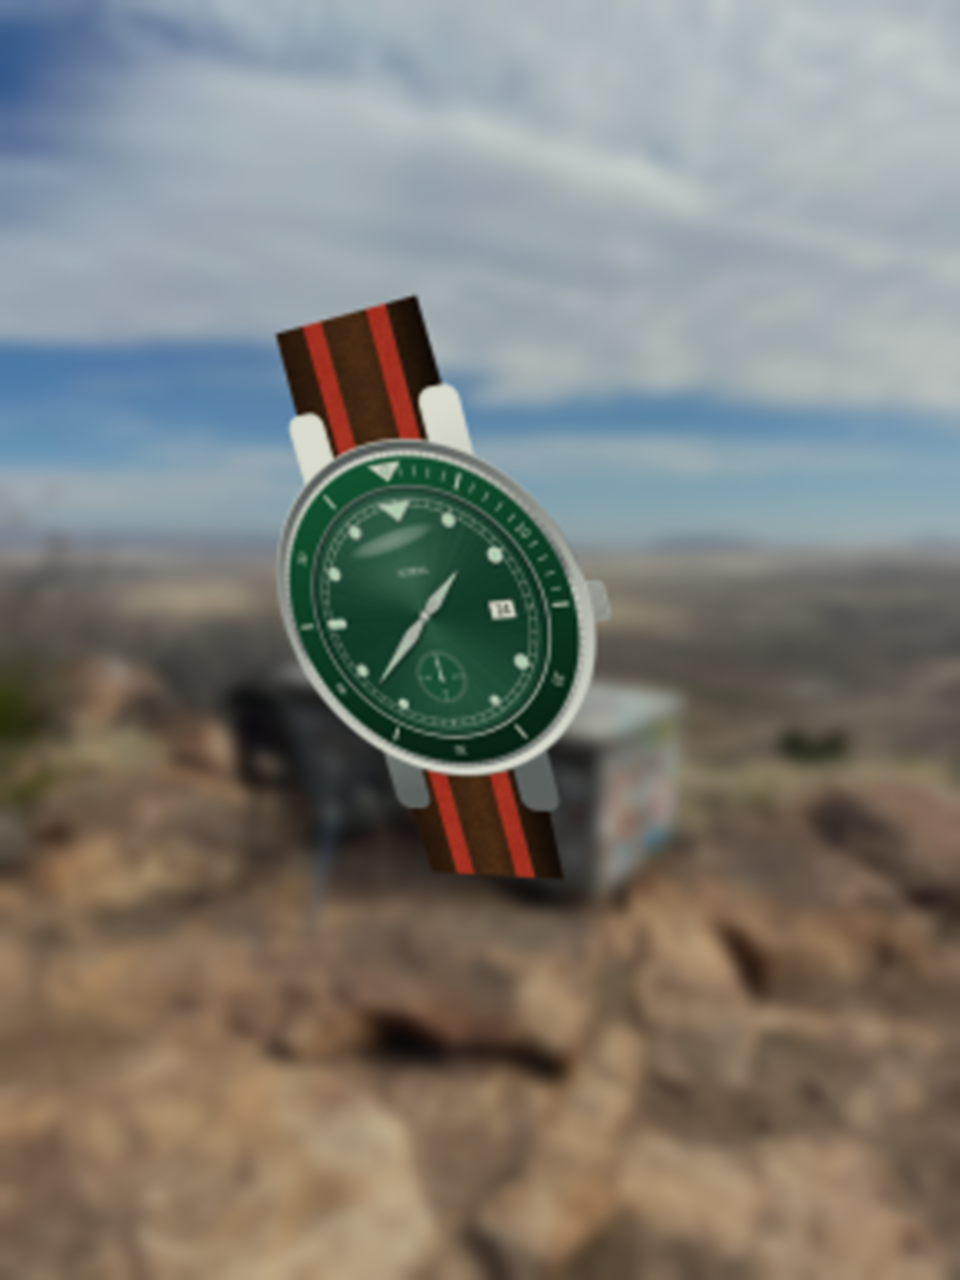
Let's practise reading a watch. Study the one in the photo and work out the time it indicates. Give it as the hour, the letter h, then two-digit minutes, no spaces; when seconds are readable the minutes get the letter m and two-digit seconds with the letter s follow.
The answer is 1h38
